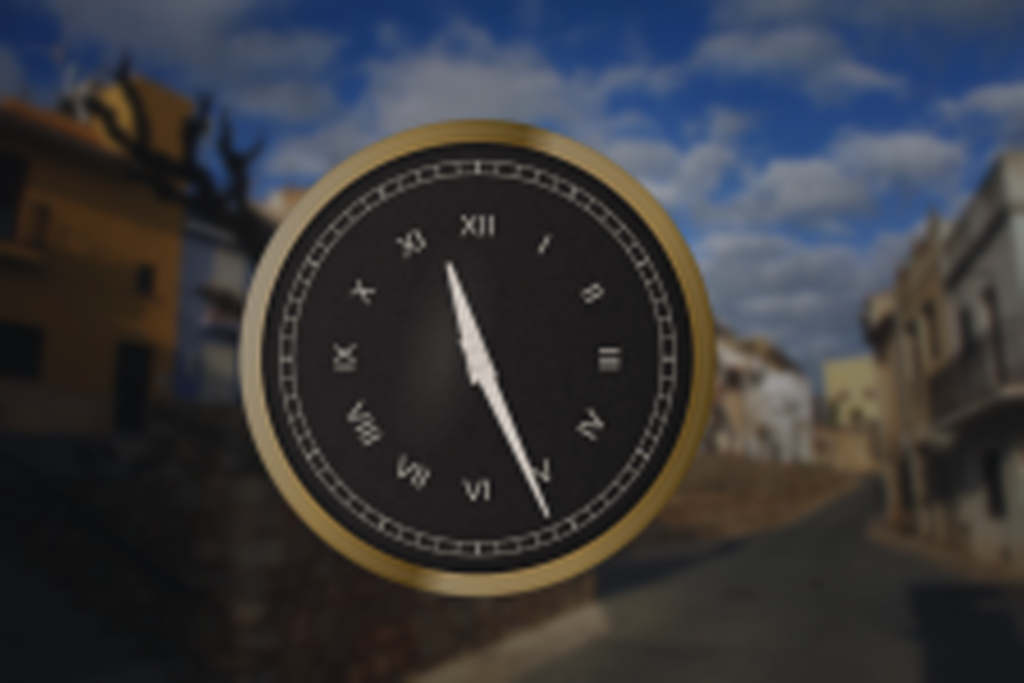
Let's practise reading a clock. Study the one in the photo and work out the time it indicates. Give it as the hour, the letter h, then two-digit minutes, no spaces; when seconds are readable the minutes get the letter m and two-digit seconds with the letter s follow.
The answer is 11h26
